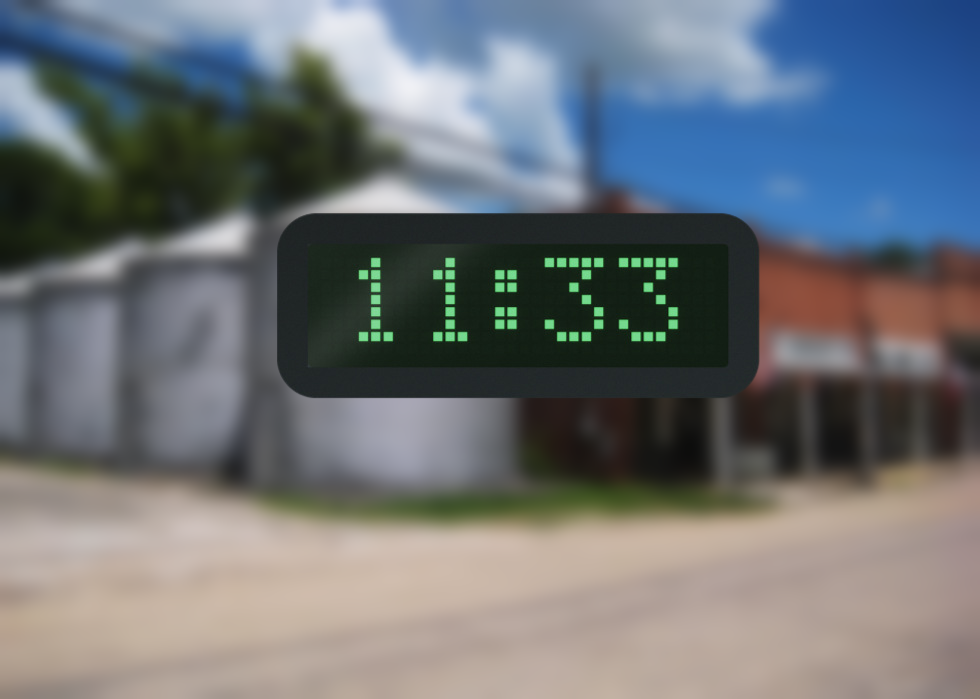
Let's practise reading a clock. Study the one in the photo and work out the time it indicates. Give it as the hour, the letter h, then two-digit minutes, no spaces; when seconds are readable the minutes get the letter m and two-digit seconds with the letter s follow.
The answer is 11h33
